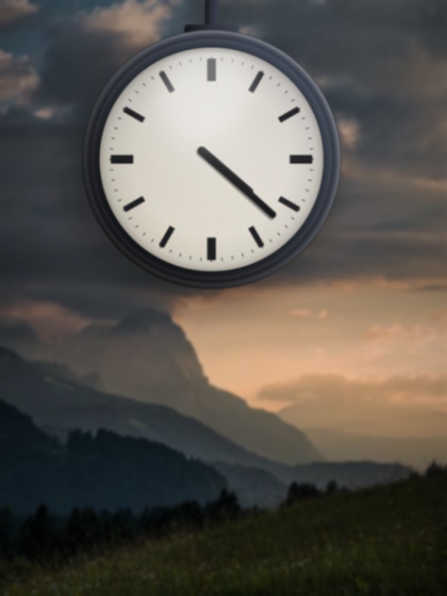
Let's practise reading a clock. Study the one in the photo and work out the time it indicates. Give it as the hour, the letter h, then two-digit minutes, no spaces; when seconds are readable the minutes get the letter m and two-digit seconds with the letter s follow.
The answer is 4h22
